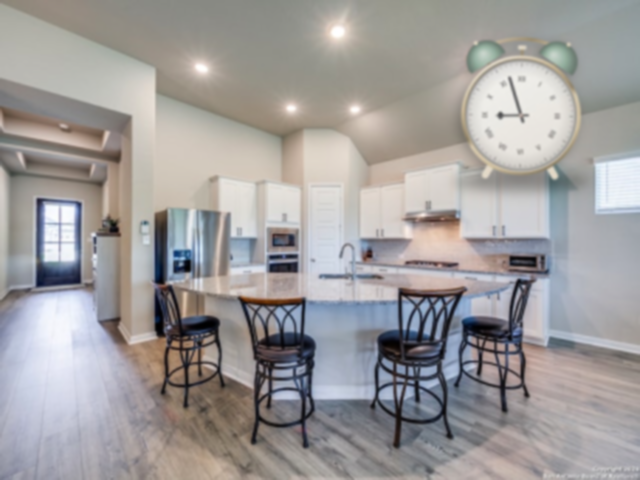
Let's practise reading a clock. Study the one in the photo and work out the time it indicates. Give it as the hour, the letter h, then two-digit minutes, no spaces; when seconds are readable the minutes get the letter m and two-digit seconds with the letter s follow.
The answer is 8h57
